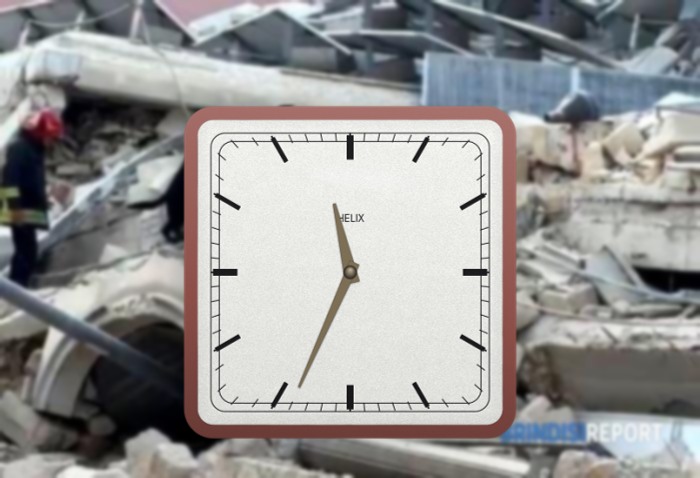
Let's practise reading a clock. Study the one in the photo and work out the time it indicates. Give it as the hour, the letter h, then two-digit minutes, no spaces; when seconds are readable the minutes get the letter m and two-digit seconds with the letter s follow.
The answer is 11h34
